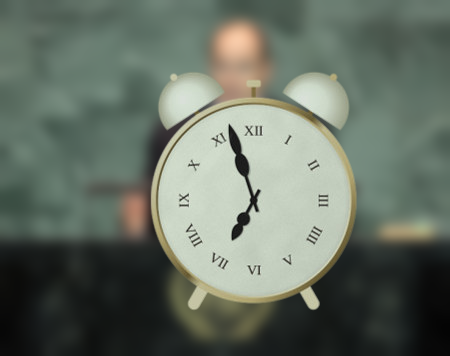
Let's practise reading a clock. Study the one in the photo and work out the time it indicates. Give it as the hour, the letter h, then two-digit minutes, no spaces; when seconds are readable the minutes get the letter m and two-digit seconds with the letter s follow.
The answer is 6h57
